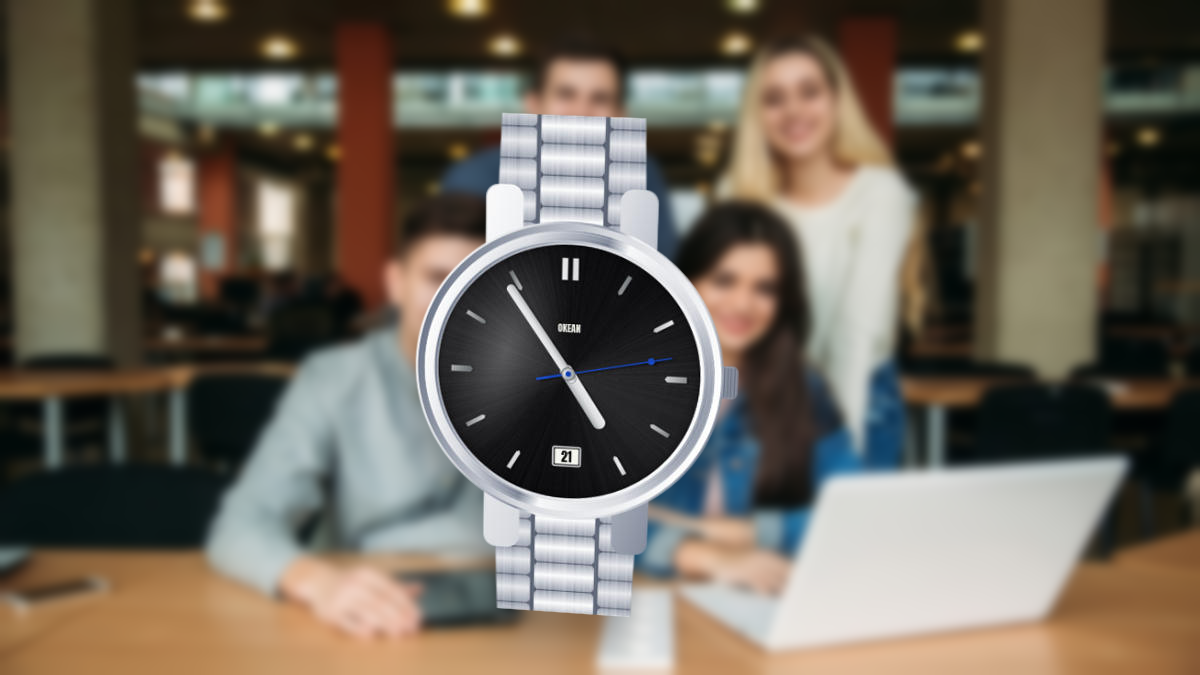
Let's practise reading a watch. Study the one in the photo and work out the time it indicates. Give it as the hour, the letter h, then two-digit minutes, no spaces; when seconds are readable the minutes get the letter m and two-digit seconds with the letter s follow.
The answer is 4h54m13s
